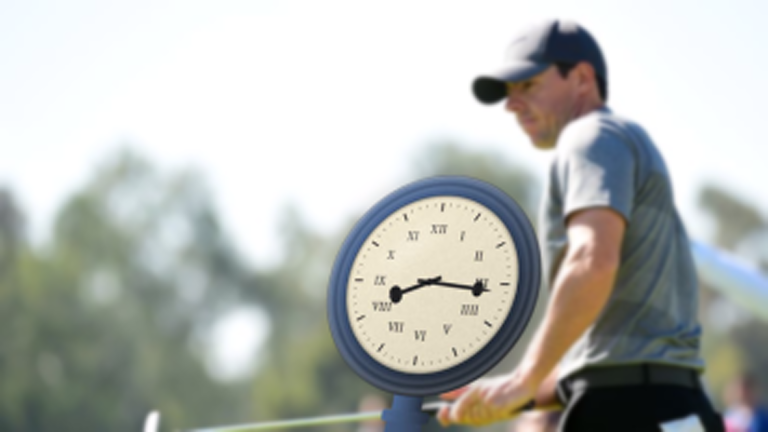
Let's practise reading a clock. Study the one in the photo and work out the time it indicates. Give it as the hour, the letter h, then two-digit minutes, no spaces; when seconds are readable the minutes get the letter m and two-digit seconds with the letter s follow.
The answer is 8h16
